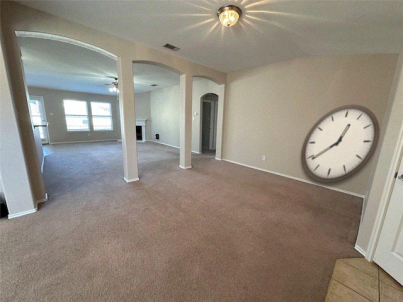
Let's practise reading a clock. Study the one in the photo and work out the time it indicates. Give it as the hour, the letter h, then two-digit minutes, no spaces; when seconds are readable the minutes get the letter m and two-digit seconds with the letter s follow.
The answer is 12h39
